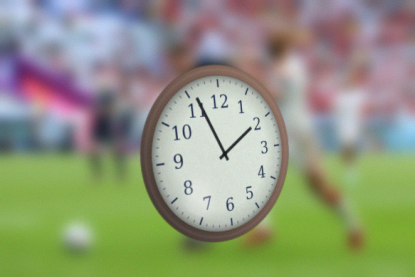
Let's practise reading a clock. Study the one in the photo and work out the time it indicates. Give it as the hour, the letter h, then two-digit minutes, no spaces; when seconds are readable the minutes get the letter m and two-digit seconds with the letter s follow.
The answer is 1h56
